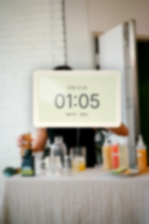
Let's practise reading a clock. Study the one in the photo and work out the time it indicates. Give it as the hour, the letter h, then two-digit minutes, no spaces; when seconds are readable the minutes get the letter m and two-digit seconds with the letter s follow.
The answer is 1h05
